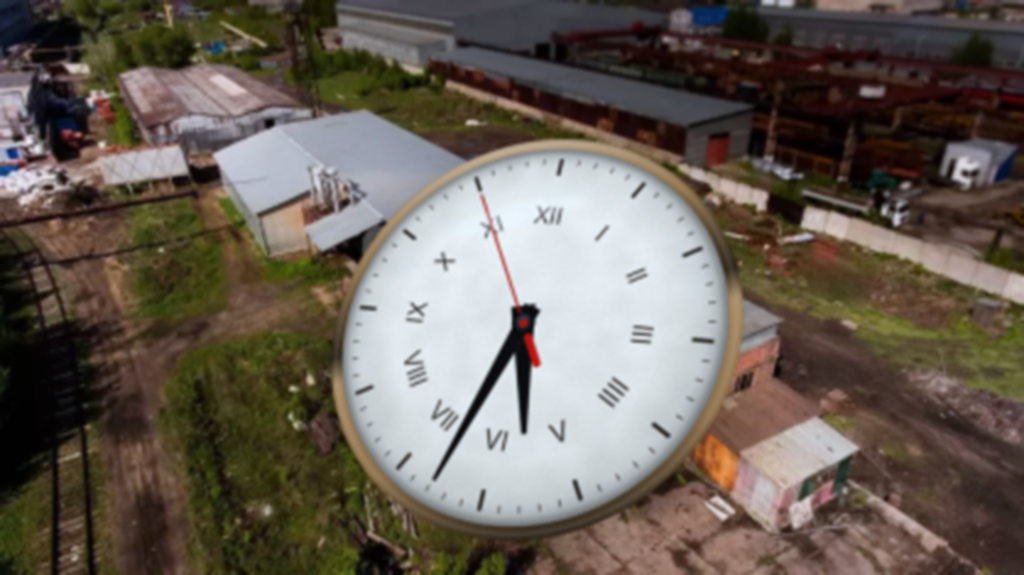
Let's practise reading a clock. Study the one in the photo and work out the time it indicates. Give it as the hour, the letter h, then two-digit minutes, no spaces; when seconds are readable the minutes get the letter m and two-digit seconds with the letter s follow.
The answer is 5h32m55s
